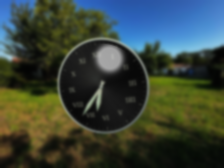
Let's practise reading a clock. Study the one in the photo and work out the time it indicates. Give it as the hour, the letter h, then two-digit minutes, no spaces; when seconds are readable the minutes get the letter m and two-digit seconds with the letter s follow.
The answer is 6h37
